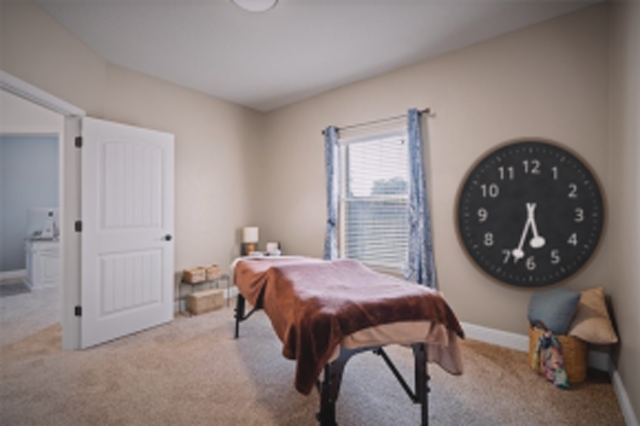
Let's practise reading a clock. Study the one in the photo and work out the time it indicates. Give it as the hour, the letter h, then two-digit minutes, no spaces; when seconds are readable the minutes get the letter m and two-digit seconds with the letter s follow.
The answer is 5h33
